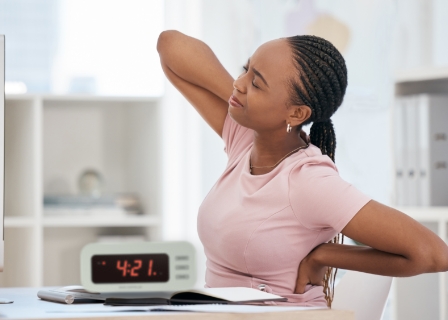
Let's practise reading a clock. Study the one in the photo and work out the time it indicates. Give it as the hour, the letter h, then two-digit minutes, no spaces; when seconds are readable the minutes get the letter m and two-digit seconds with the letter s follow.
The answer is 4h21
